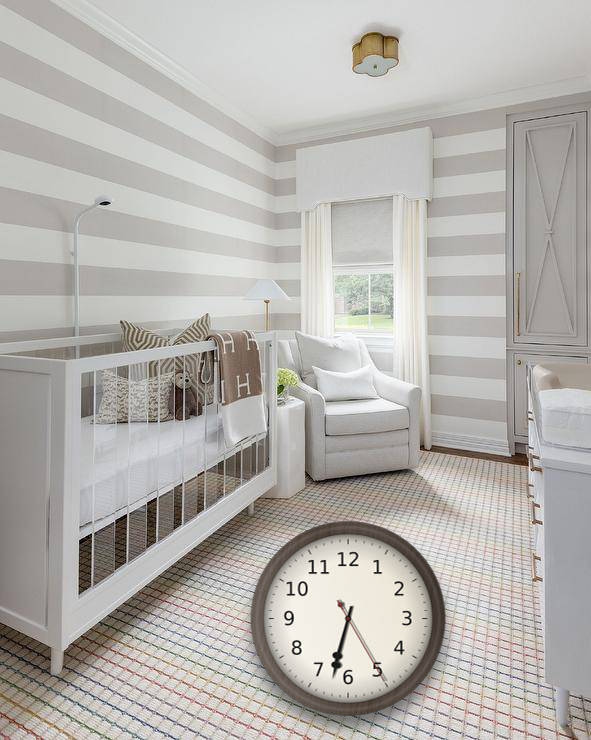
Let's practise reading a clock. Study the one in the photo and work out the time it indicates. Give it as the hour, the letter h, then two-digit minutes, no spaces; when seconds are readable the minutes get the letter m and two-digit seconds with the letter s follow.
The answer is 6h32m25s
